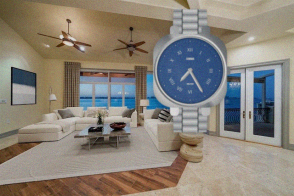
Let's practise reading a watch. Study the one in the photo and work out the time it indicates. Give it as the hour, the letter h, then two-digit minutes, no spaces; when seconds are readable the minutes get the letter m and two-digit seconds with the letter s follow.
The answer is 7h25
